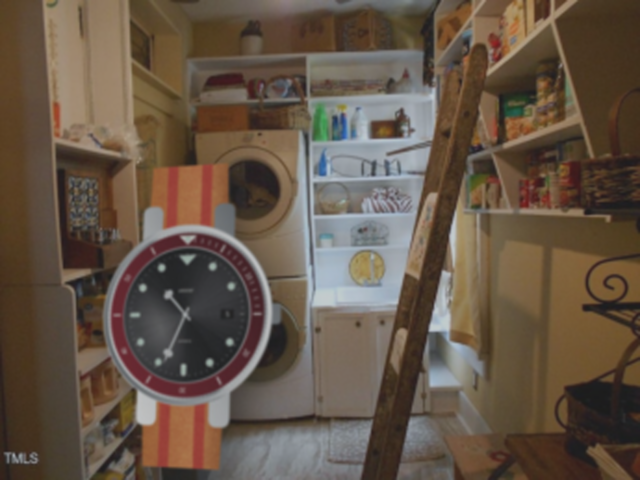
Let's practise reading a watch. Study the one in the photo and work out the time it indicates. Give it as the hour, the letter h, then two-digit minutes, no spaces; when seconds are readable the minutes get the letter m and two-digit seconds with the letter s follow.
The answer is 10h34
